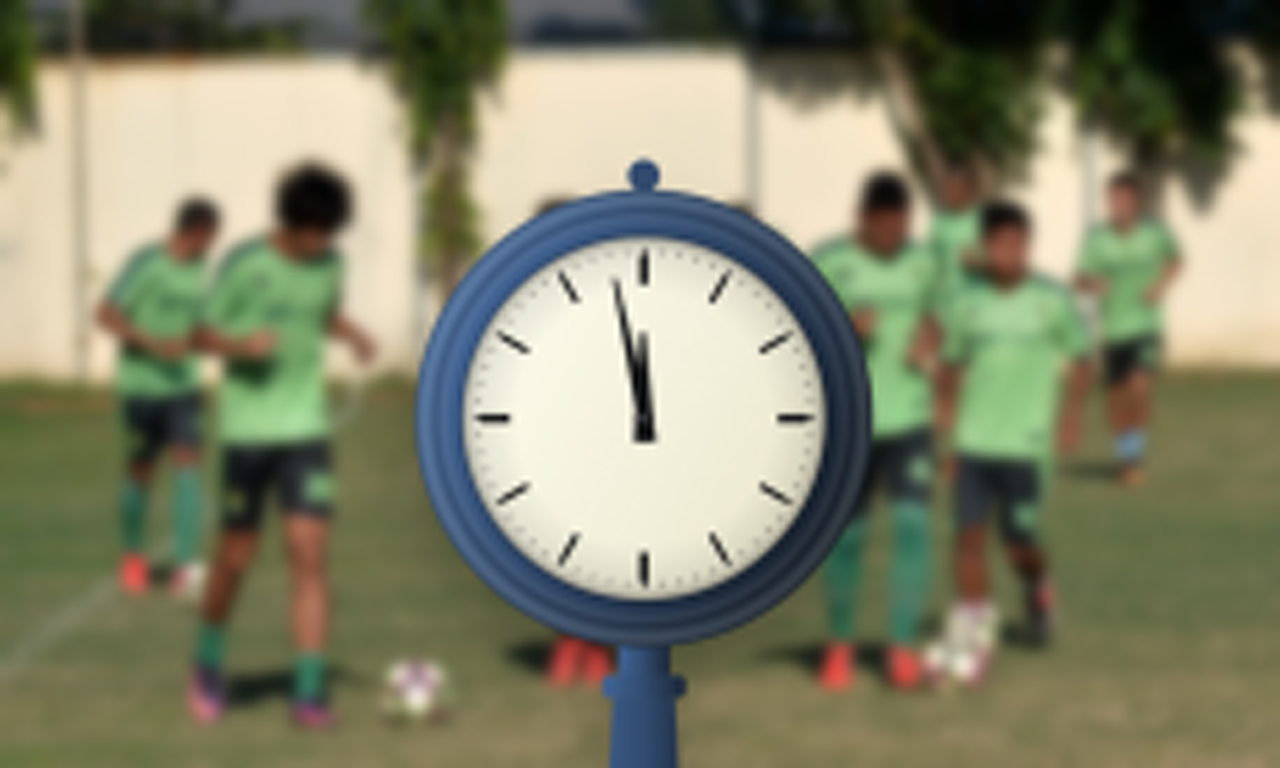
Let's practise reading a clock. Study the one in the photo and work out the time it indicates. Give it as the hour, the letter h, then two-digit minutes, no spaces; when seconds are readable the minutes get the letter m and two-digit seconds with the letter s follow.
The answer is 11h58
